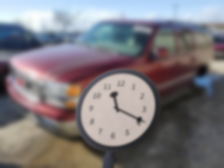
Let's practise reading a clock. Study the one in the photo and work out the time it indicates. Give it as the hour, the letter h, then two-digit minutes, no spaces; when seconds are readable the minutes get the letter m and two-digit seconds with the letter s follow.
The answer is 11h19
